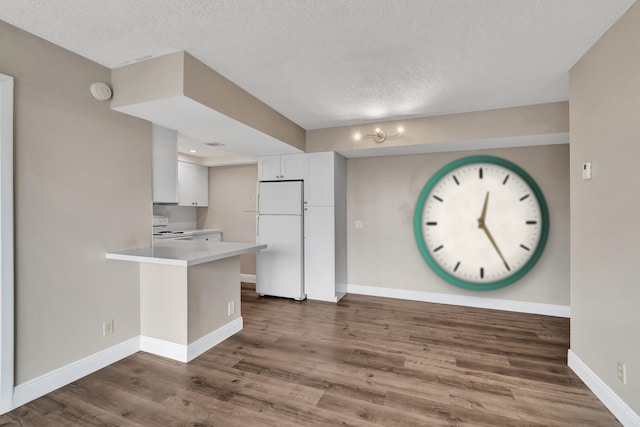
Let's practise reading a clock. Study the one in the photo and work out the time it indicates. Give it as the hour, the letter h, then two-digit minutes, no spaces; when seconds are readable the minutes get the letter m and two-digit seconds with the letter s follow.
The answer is 12h25
